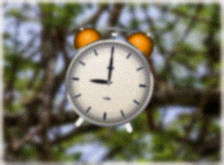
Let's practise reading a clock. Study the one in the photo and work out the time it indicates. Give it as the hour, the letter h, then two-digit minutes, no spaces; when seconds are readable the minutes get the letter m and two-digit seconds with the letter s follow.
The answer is 9h00
